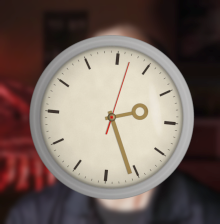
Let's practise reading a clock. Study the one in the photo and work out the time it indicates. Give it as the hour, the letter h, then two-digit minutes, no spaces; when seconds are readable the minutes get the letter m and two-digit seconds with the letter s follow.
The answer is 2h26m02s
